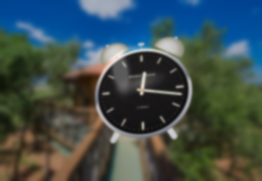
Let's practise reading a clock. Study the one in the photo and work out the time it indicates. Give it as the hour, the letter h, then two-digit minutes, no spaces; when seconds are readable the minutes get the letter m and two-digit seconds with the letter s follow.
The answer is 12h17
